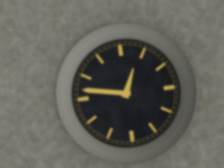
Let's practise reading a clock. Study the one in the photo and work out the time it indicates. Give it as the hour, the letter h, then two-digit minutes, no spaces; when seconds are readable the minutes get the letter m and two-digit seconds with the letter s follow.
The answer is 12h47
